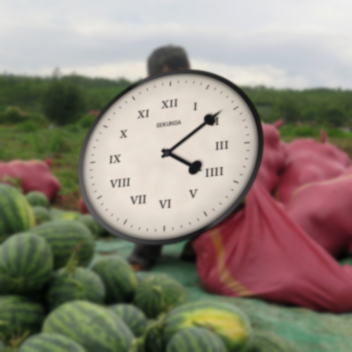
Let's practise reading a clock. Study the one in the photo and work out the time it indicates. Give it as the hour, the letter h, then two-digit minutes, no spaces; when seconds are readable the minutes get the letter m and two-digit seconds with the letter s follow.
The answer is 4h09
